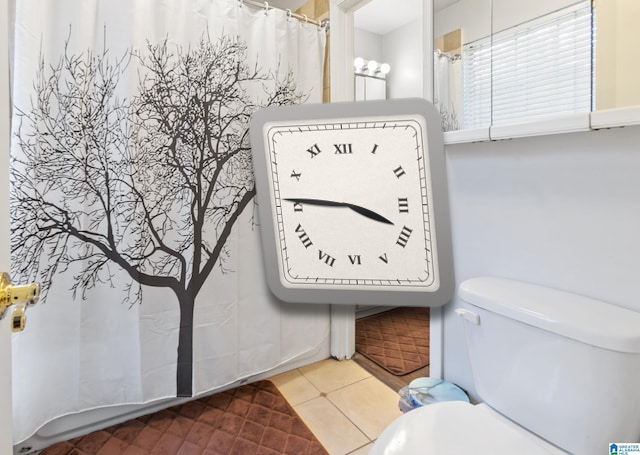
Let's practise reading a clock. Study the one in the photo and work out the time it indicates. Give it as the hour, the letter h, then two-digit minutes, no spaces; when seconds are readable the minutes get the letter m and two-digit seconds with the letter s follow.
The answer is 3h46
